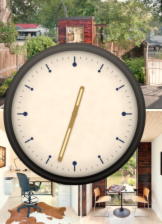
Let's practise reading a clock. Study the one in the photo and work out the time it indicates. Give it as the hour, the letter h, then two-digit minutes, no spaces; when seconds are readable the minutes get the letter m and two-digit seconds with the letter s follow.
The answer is 12h33
